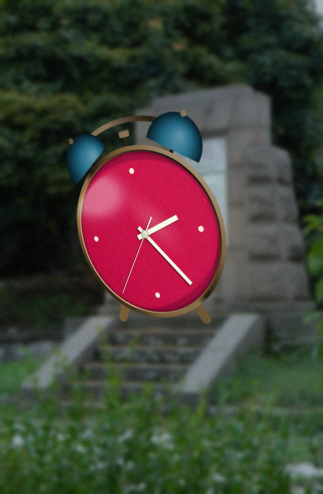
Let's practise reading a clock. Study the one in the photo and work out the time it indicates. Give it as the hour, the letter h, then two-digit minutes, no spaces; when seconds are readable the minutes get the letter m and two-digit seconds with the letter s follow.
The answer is 2h23m36s
